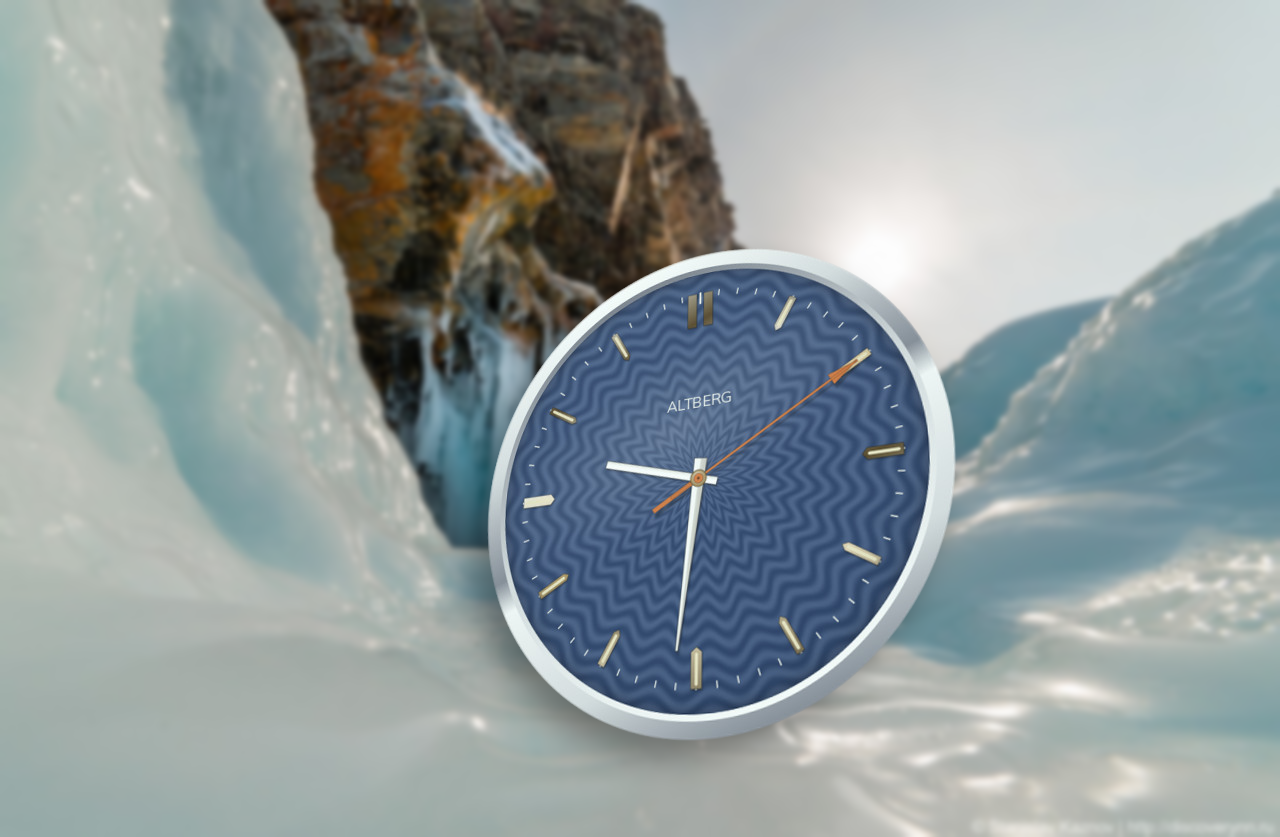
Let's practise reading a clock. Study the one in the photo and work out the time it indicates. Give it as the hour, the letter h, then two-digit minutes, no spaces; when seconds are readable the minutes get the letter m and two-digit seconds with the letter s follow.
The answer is 9h31m10s
